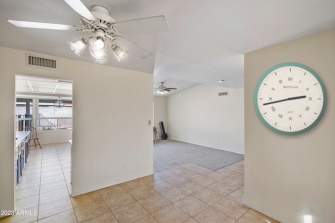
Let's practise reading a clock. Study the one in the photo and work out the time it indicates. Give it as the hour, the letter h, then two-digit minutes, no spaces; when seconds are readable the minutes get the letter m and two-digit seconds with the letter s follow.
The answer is 2h43
